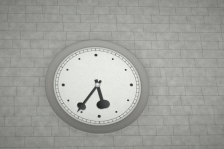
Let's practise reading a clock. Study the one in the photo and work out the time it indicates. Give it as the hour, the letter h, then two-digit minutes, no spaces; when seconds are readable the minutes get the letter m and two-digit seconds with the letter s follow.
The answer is 5h36
